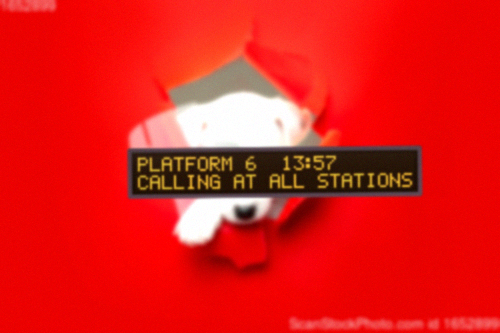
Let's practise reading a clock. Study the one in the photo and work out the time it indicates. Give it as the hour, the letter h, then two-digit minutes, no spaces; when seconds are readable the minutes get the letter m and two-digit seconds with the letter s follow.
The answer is 13h57
